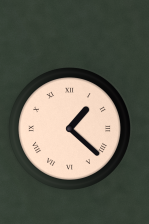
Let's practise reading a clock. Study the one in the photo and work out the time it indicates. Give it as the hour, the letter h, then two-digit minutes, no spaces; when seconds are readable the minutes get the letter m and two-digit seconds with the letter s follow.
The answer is 1h22
